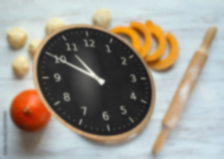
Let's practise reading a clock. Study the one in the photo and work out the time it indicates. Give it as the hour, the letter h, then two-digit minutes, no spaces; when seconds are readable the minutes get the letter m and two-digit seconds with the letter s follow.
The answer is 10h50
